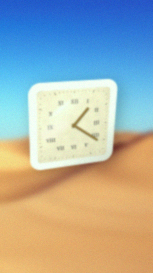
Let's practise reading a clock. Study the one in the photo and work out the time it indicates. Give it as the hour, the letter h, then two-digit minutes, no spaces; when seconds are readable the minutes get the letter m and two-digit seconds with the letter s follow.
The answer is 1h21
